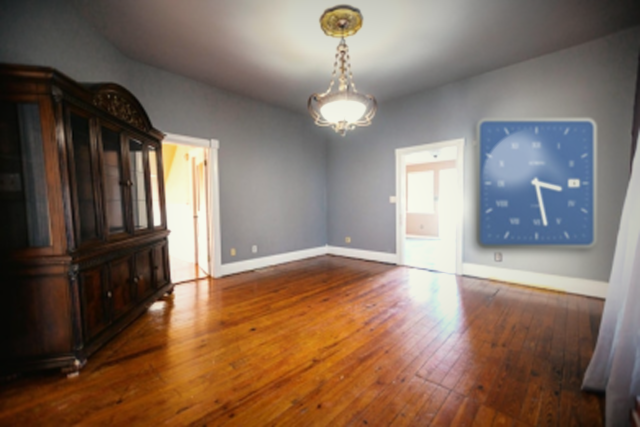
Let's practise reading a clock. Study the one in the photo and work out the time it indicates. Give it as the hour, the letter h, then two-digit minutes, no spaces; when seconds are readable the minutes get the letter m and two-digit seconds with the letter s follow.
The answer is 3h28
